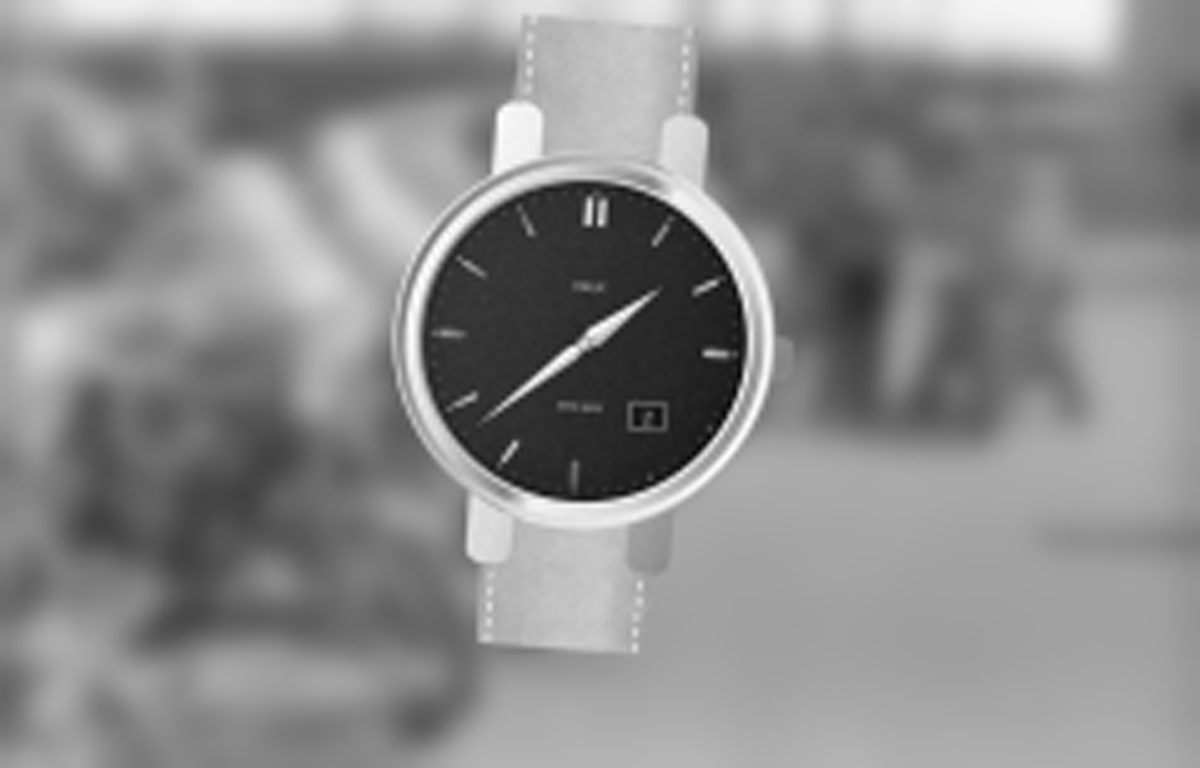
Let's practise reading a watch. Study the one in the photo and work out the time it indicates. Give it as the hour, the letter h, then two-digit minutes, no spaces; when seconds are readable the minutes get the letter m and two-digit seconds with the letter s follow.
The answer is 1h38
